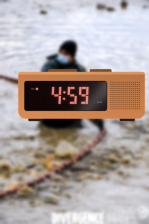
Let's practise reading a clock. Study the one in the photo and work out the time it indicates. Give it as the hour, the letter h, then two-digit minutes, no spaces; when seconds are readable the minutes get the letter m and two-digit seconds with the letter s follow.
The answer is 4h59
